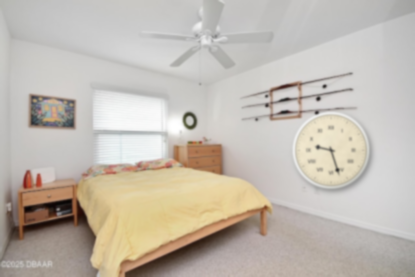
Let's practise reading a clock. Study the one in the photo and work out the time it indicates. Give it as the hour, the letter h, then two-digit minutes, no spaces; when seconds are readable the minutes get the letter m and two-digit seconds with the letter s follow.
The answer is 9h27
